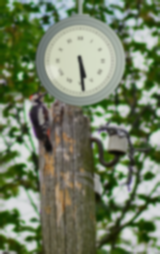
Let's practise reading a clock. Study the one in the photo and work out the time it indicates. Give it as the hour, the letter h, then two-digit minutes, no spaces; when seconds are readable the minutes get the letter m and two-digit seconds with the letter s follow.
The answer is 5h29
